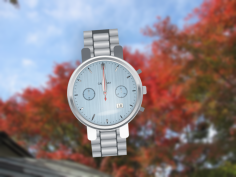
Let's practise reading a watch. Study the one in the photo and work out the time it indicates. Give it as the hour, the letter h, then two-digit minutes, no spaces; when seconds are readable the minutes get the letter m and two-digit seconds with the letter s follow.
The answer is 12h00
